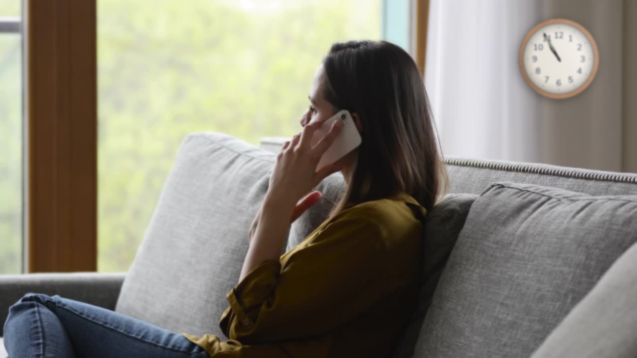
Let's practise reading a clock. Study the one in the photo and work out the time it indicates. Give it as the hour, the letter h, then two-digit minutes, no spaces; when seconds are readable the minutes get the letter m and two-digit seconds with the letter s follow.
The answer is 10h55
